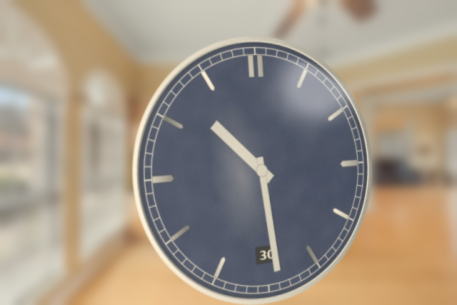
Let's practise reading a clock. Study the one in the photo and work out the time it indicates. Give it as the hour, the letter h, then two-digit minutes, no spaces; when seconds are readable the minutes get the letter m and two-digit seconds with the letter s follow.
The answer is 10h29
